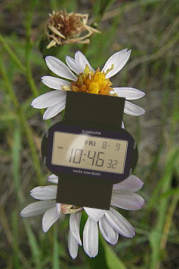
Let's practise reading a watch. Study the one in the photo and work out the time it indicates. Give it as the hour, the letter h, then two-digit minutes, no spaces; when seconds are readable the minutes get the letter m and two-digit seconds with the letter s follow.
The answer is 10h46m32s
